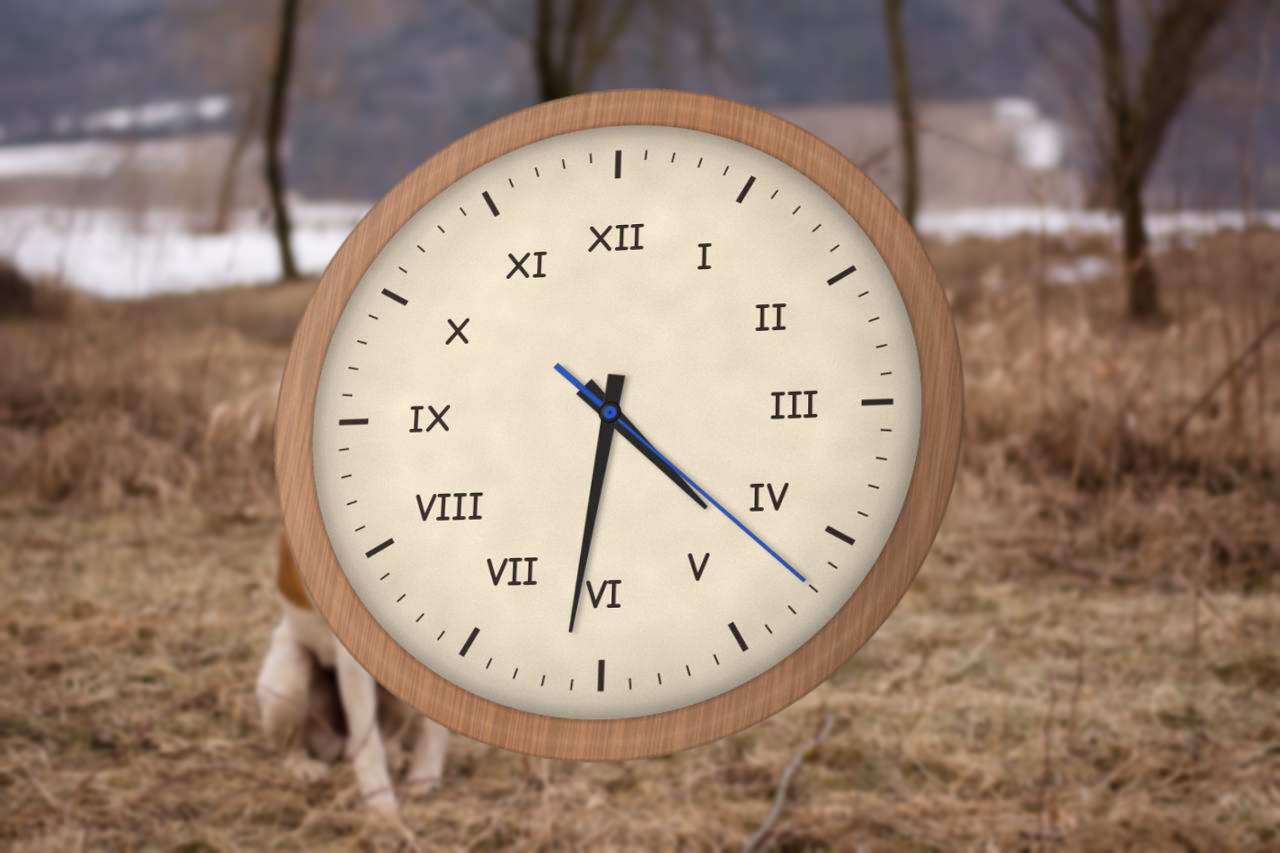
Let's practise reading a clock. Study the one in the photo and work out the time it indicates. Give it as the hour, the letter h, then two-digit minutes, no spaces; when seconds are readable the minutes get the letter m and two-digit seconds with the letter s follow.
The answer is 4h31m22s
